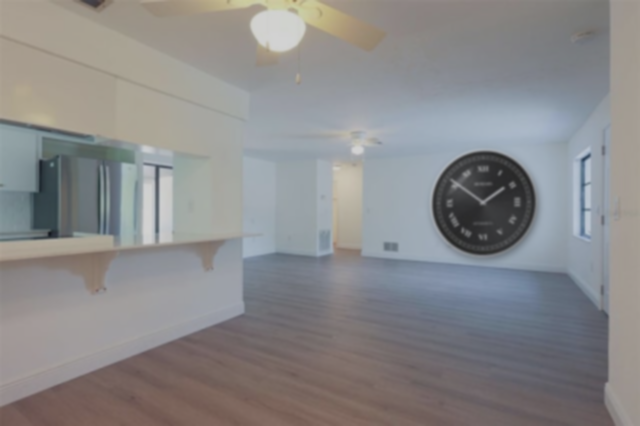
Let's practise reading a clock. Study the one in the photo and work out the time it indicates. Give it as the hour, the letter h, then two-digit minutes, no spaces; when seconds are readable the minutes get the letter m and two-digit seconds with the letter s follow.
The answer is 1h51
